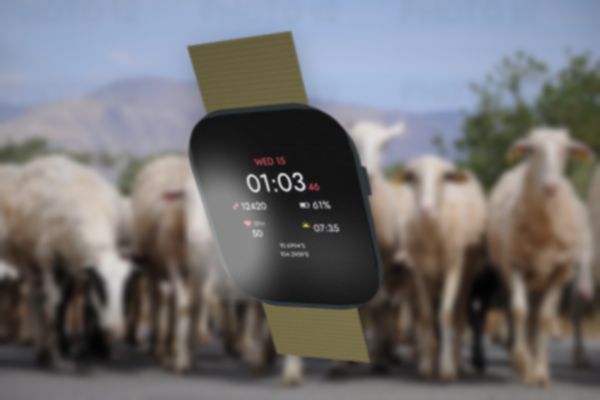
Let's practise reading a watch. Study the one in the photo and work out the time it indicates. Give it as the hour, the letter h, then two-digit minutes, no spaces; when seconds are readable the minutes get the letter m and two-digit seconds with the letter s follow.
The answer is 1h03
